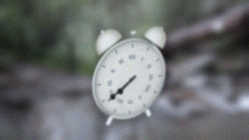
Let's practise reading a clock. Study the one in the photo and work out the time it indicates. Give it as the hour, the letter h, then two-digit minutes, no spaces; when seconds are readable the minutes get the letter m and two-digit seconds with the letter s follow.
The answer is 7h39
